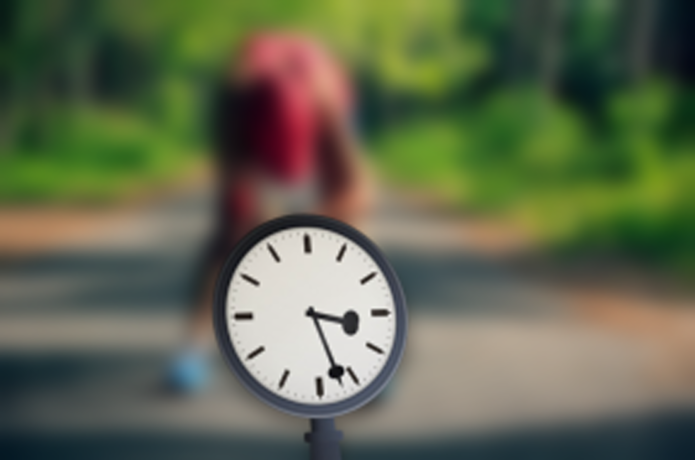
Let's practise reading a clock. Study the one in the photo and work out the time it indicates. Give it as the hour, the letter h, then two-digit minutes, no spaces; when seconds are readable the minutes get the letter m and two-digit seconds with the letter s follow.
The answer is 3h27
